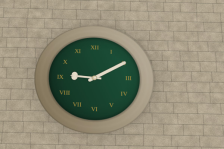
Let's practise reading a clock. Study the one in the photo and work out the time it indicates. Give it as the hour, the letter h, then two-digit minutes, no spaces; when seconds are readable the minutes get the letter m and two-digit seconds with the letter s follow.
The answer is 9h10
